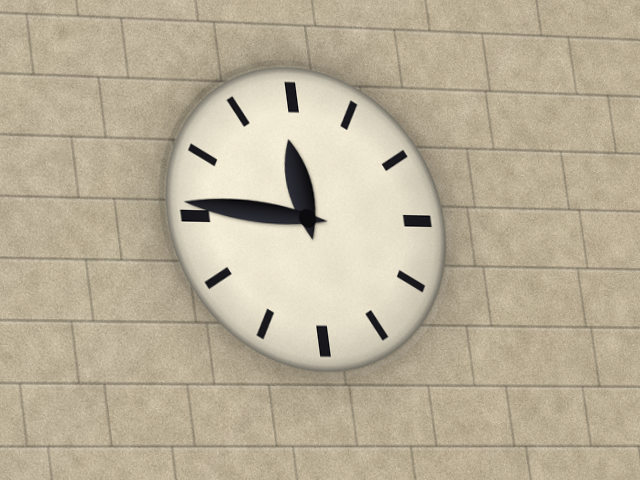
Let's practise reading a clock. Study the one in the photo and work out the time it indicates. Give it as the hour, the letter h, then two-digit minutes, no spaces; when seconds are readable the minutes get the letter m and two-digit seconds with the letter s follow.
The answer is 11h46
